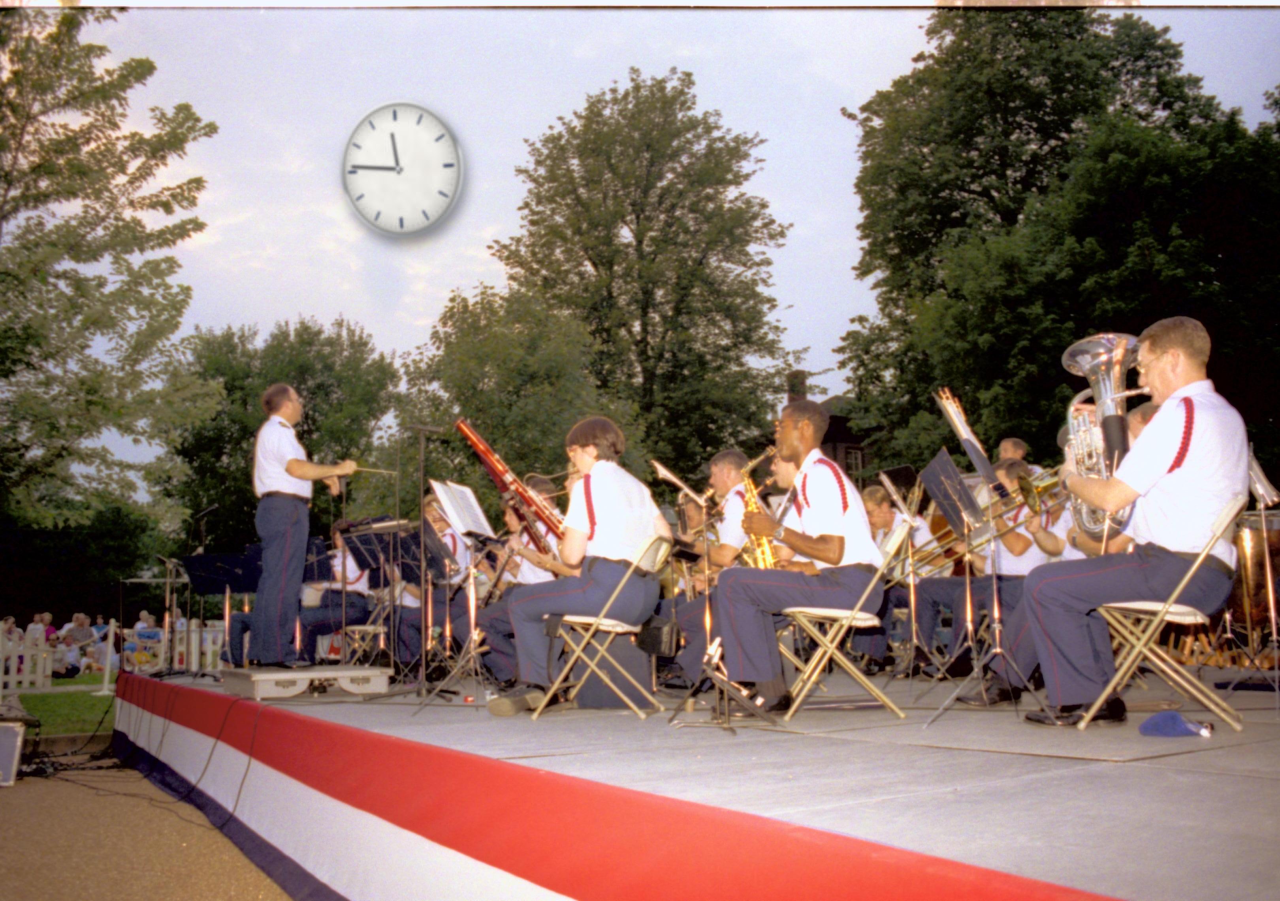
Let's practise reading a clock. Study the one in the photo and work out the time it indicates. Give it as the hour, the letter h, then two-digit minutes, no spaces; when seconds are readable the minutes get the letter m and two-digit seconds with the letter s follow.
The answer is 11h46
